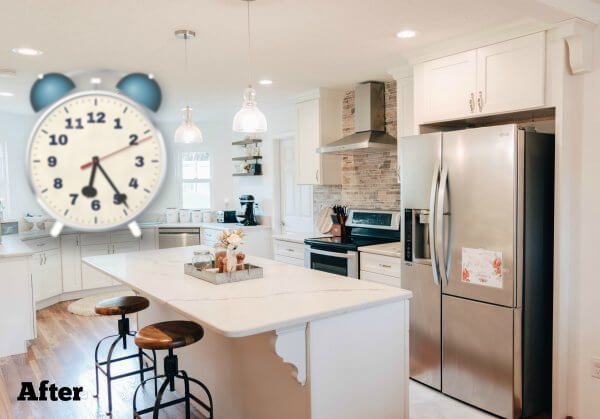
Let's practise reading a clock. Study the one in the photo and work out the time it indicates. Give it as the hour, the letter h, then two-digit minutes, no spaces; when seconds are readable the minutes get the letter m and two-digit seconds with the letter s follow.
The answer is 6h24m11s
